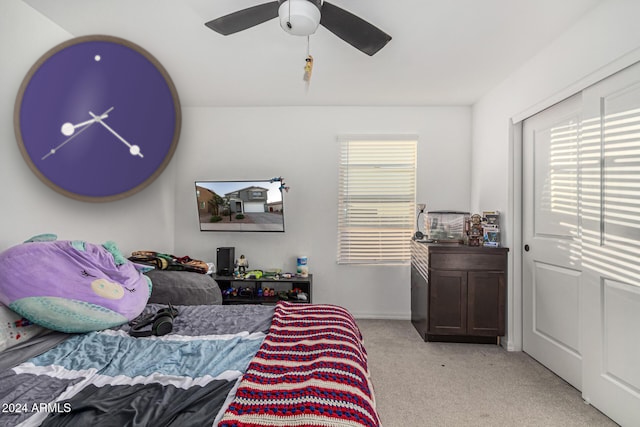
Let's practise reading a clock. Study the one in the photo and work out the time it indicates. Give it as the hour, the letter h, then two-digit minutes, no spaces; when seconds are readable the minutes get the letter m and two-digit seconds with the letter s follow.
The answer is 8h21m39s
